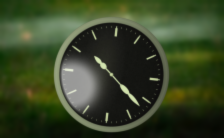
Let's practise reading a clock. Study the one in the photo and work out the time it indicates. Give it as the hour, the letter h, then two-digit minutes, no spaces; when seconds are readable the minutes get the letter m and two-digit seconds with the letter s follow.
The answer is 10h22
